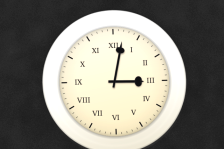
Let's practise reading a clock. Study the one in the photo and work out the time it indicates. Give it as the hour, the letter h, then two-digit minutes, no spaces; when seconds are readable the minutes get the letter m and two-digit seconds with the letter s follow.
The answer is 3h02
